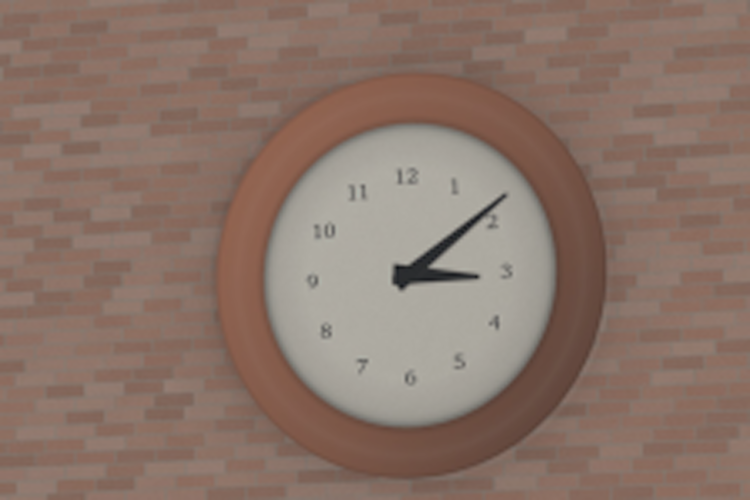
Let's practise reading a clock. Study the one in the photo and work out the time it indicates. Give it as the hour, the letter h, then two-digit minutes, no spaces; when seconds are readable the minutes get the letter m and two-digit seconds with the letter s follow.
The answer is 3h09
